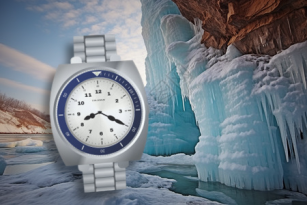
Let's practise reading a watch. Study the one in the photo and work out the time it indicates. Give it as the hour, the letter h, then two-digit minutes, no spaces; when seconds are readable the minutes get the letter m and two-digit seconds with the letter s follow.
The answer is 8h20
